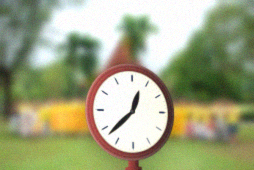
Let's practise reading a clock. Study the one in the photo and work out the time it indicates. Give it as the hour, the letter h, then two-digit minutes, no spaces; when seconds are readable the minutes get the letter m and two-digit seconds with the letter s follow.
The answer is 12h38
